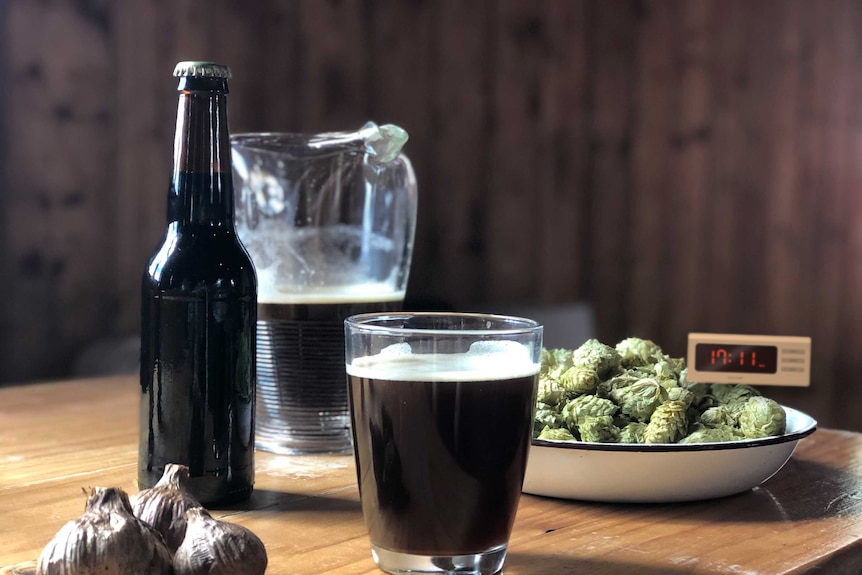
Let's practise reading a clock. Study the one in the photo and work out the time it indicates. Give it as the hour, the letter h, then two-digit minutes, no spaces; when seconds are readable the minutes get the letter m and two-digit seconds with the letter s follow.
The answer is 17h11
